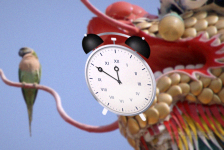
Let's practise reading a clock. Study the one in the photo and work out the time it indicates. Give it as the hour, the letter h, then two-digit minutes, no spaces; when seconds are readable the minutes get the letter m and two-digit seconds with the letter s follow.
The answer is 11h50
